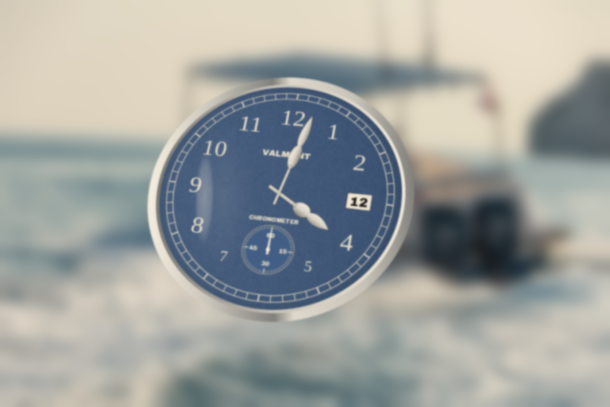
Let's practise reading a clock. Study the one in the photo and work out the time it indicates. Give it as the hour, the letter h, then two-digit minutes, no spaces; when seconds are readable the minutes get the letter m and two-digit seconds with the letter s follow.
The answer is 4h02
